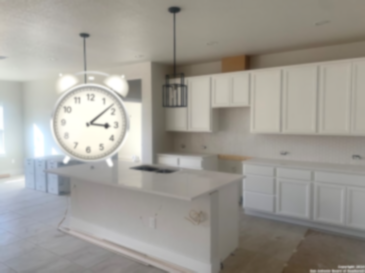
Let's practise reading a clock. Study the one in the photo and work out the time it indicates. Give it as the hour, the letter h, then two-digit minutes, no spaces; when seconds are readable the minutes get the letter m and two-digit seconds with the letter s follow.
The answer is 3h08
